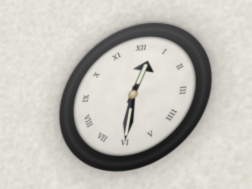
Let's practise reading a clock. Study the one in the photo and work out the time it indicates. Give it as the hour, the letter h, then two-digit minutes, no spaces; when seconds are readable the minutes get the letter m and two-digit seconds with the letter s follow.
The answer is 12h30
